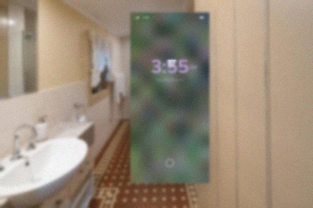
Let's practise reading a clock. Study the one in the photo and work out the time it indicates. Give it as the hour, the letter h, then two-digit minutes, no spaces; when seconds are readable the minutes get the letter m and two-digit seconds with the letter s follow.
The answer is 3h55
